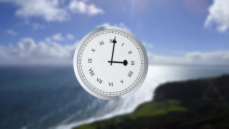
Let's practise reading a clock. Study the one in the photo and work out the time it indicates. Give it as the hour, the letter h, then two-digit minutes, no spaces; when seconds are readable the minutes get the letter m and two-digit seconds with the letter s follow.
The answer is 3h01
